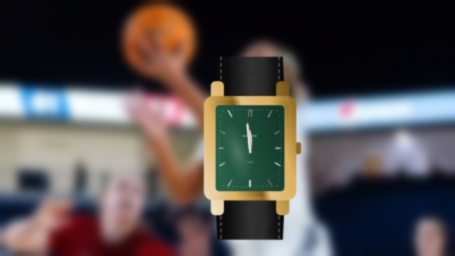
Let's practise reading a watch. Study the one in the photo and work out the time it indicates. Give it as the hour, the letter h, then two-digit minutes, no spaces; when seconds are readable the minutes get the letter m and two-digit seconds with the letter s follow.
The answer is 11h59
